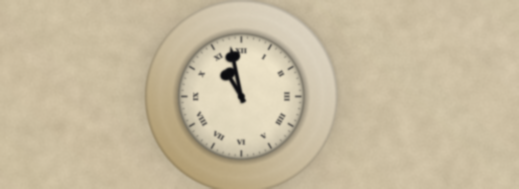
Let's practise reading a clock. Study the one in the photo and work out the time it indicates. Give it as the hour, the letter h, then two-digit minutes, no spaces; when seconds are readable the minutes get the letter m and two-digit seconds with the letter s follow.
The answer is 10h58
